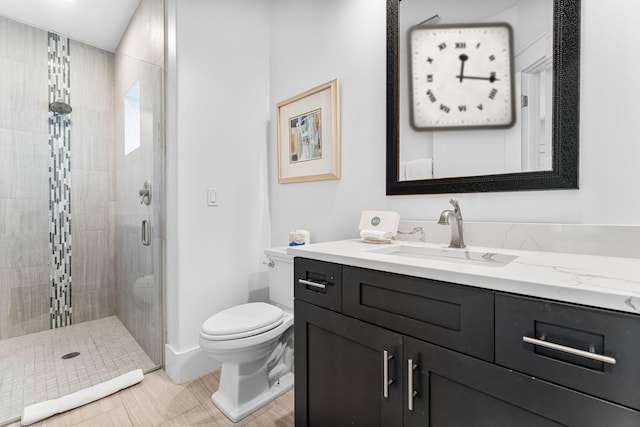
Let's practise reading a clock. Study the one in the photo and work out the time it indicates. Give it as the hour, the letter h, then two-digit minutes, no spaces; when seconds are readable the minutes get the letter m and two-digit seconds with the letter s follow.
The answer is 12h16
